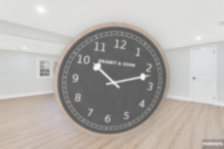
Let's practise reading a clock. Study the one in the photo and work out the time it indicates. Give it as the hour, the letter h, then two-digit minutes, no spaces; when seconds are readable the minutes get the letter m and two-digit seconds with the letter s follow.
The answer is 10h12
